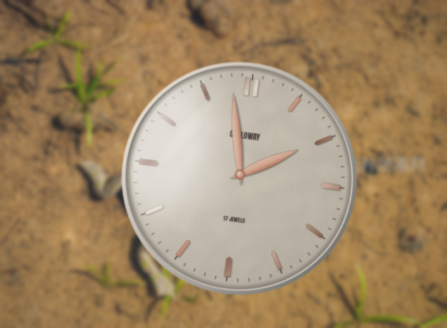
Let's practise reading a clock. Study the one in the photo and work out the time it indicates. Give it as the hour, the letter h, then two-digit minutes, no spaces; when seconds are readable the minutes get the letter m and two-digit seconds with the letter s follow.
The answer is 1h58
